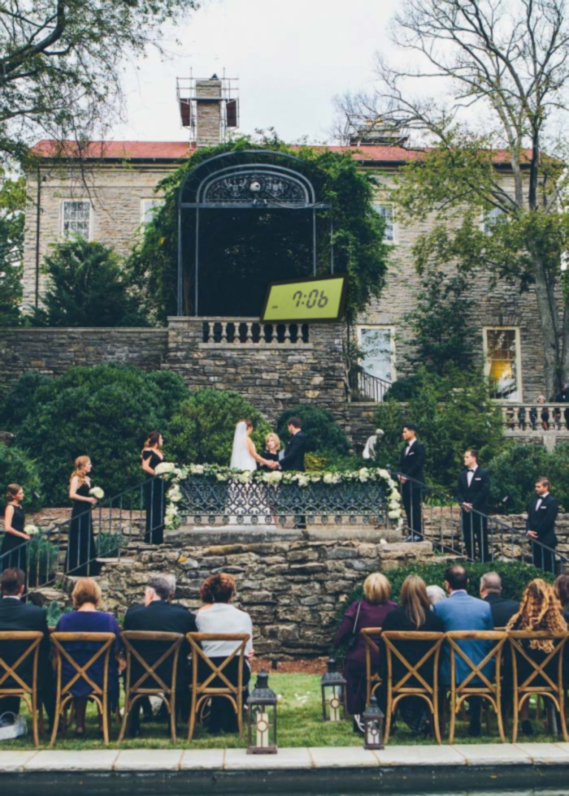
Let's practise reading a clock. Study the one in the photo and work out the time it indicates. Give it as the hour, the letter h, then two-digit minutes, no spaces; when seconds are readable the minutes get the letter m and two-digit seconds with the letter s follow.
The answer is 7h06
